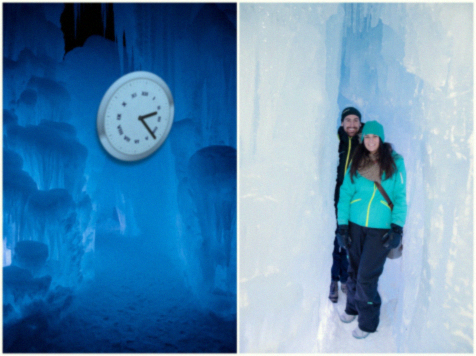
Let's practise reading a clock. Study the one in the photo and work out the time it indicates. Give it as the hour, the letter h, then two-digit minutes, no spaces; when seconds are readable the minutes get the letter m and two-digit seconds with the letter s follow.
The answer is 2h22
